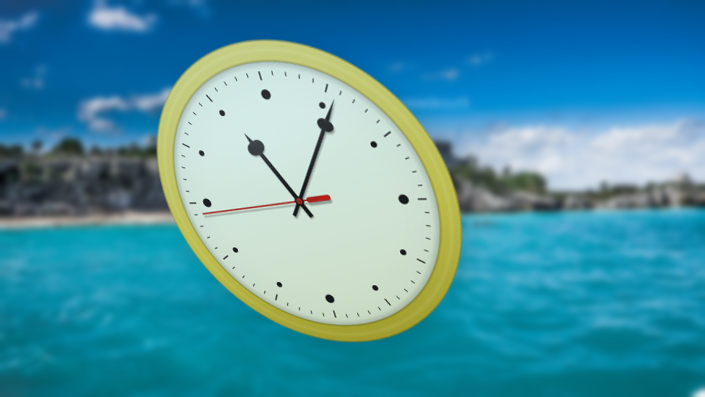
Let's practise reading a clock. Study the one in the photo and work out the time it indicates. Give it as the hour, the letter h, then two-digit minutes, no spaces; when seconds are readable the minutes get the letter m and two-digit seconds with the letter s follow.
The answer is 11h05m44s
